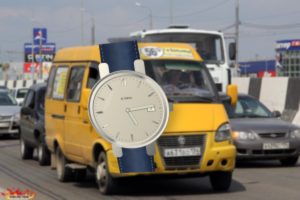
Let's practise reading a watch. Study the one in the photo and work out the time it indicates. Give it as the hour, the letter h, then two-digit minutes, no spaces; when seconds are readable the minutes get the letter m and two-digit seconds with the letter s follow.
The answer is 5h14
